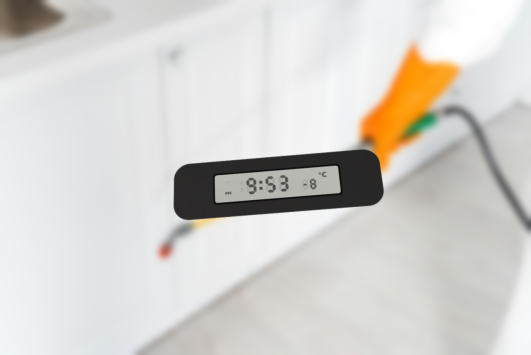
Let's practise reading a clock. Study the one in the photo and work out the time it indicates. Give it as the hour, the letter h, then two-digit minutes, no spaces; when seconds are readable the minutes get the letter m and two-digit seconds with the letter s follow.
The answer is 9h53
